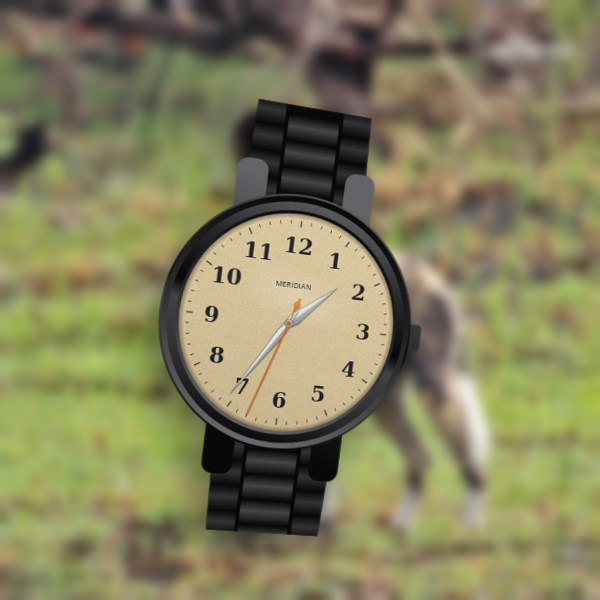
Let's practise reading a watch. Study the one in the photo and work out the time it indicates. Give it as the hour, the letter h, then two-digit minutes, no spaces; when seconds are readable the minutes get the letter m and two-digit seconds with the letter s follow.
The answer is 1h35m33s
